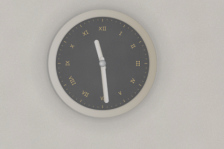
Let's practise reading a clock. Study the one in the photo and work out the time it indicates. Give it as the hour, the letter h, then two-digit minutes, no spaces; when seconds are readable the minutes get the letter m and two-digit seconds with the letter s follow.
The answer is 11h29
